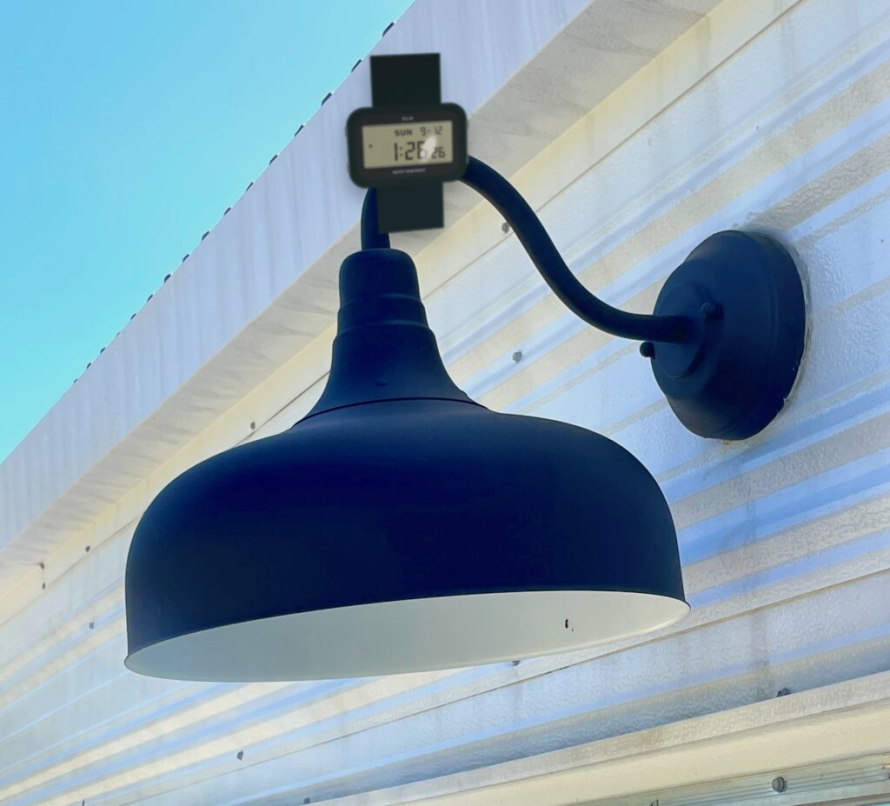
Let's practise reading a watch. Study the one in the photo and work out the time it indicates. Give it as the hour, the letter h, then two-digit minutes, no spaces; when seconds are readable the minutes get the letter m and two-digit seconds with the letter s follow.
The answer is 1h26m26s
